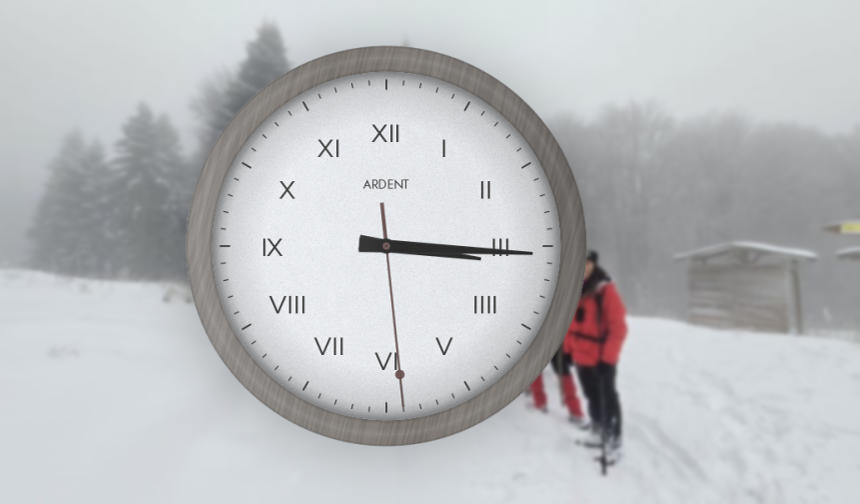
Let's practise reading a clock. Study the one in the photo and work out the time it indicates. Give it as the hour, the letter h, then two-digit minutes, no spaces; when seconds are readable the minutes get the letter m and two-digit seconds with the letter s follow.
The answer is 3h15m29s
